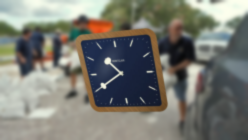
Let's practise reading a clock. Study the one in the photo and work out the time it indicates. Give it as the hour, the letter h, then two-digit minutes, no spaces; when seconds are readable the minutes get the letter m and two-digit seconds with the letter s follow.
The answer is 10h40
